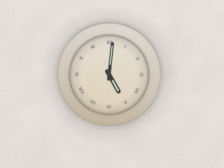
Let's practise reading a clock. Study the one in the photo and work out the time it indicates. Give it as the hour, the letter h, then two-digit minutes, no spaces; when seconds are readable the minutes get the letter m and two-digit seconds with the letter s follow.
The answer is 5h01
